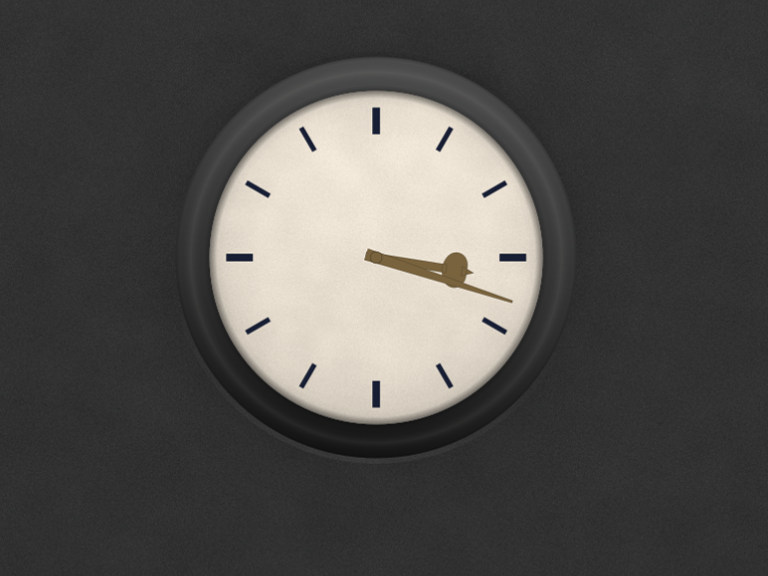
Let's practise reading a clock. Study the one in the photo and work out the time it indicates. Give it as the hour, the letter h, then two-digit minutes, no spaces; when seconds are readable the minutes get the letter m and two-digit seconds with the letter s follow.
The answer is 3h18
